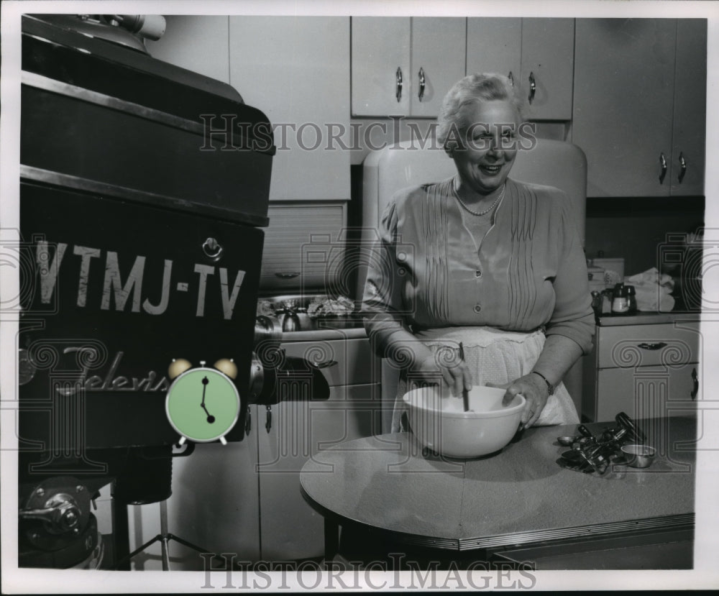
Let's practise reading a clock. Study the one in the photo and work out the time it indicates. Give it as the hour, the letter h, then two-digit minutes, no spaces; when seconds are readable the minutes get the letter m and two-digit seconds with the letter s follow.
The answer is 5h01
